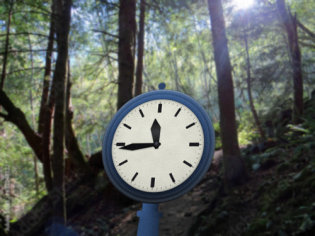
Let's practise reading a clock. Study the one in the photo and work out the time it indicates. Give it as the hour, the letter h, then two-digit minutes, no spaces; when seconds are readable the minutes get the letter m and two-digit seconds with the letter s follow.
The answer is 11h44
